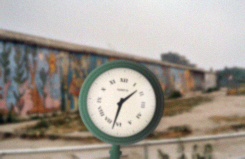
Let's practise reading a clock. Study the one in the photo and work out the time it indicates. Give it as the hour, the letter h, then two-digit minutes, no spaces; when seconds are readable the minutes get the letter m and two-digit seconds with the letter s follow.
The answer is 1h32
